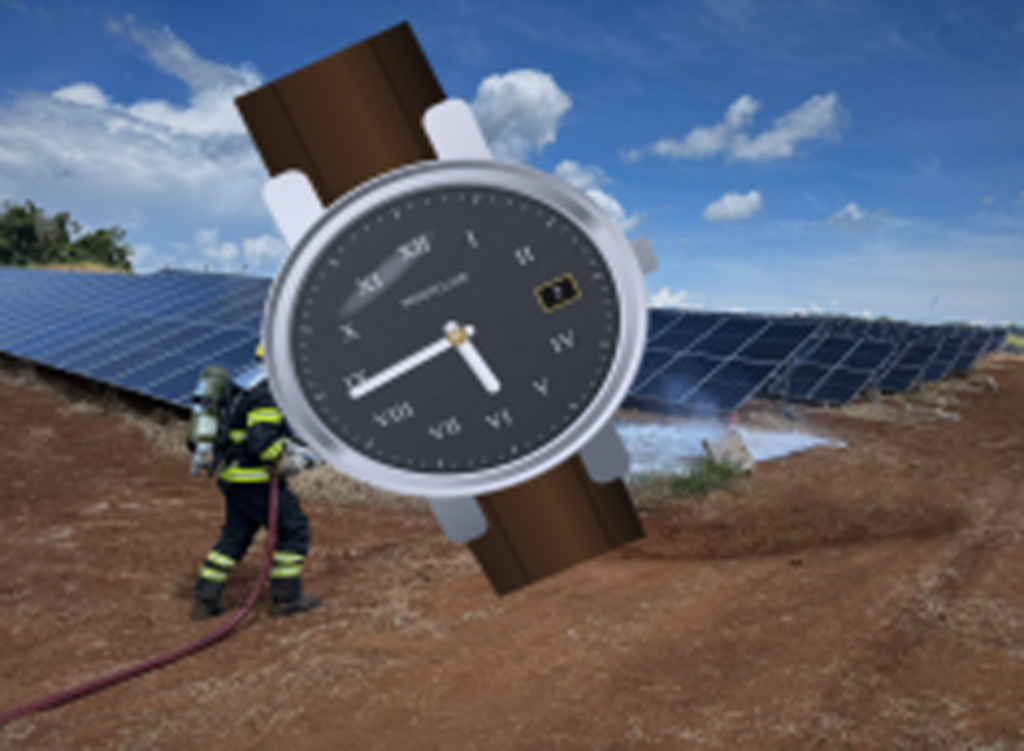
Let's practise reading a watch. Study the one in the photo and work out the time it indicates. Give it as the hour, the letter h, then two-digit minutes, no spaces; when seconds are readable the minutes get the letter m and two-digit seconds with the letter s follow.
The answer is 5h44
